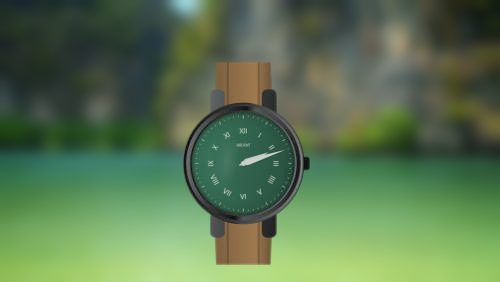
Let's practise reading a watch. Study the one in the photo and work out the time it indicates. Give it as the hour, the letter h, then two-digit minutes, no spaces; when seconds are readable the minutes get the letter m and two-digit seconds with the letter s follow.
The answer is 2h12
